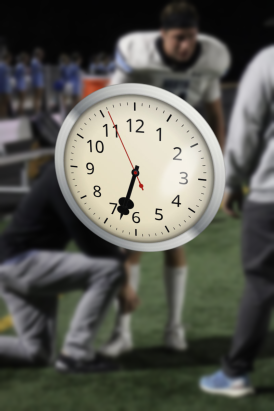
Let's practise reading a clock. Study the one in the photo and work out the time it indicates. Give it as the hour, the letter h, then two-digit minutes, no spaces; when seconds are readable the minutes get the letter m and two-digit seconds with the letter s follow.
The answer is 6h32m56s
